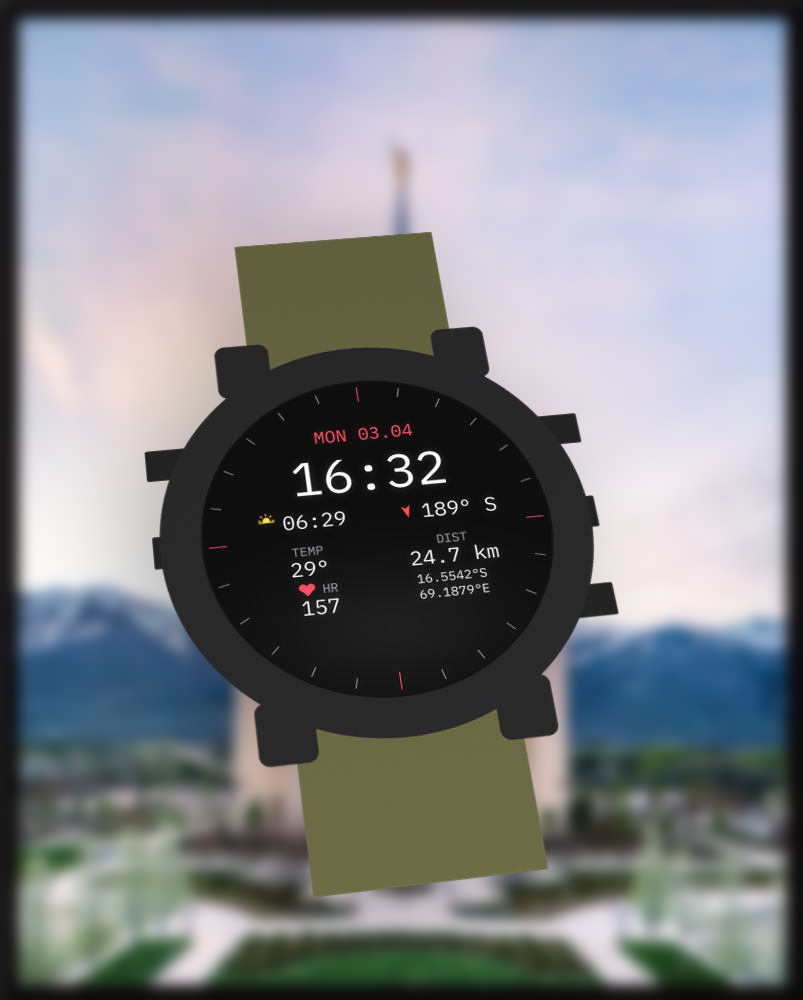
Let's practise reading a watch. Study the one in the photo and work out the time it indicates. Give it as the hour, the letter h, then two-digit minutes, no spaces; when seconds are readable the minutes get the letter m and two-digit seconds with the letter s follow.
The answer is 16h32
